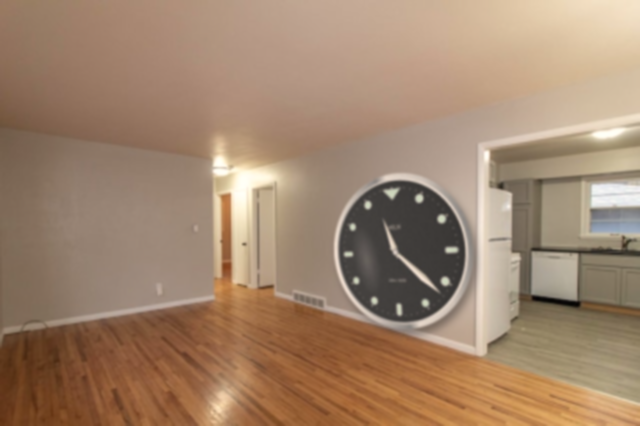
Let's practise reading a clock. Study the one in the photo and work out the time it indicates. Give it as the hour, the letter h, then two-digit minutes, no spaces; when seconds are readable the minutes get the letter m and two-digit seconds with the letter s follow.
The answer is 11h22
